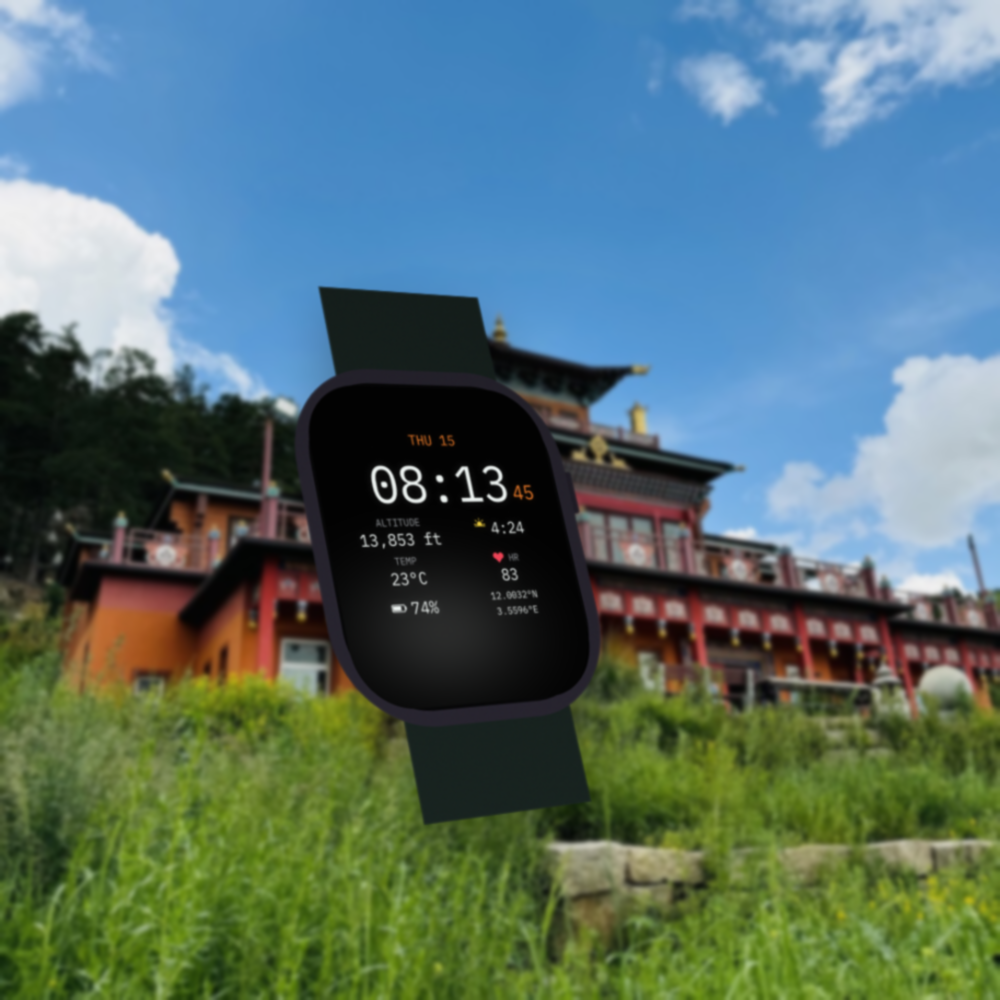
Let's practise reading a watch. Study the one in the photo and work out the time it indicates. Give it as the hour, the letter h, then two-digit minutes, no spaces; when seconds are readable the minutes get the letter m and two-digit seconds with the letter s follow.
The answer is 8h13m45s
